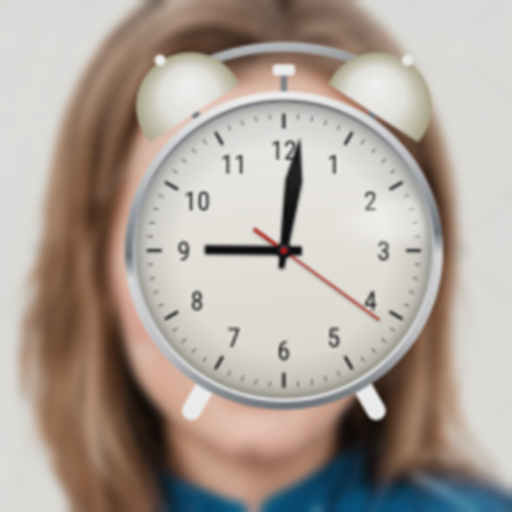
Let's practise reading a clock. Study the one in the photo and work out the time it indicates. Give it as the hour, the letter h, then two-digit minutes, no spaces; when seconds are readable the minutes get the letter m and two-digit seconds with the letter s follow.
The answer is 9h01m21s
